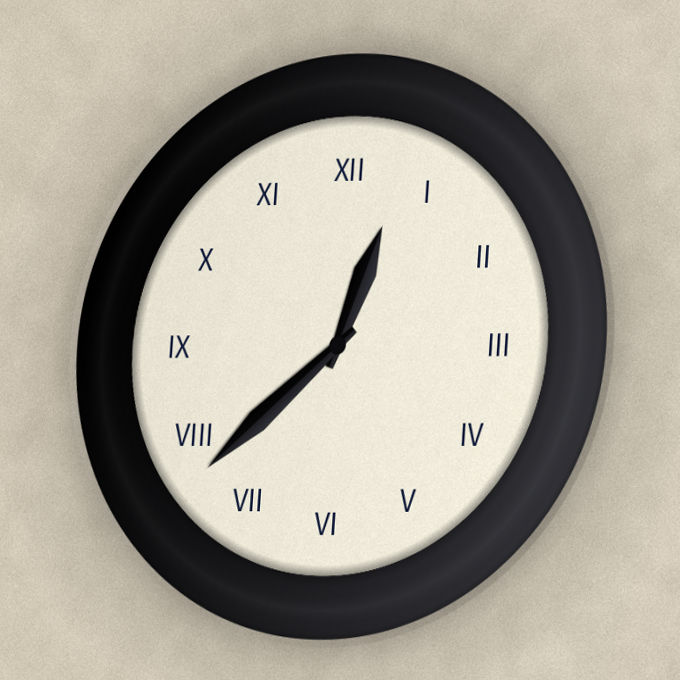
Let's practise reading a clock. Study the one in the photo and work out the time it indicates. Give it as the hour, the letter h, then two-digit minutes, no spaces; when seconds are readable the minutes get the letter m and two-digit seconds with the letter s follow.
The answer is 12h38
